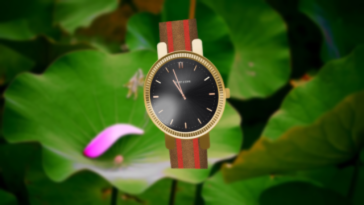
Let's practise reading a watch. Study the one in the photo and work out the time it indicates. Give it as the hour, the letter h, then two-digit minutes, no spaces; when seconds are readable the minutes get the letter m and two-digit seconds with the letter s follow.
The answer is 10h57
